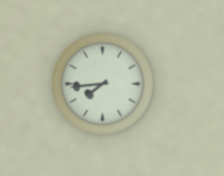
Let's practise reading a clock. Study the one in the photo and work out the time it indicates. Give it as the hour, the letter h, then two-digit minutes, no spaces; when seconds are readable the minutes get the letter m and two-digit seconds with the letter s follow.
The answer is 7h44
